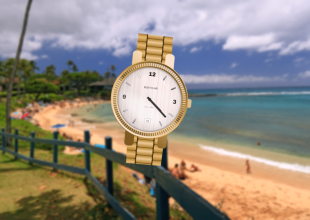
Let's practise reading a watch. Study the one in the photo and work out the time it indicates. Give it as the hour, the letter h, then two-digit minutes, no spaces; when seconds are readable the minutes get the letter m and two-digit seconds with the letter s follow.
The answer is 4h22
